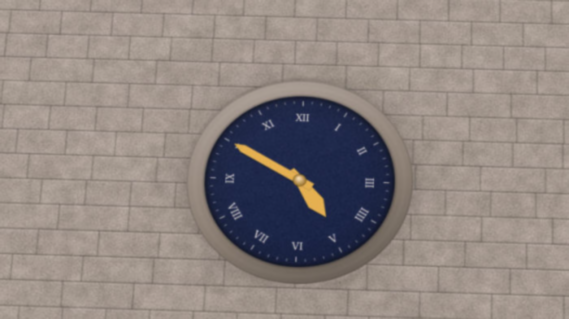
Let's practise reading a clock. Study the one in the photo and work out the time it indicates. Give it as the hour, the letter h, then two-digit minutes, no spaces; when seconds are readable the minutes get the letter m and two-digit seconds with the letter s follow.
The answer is 4h50
